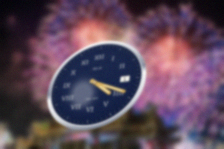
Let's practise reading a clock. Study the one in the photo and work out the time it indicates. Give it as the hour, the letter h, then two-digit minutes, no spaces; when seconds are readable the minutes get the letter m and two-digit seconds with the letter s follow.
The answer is 4h19
